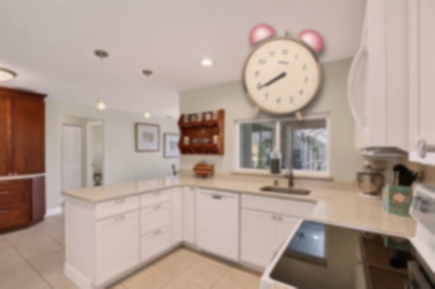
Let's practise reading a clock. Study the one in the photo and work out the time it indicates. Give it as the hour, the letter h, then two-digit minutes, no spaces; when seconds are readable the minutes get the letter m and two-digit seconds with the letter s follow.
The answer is 7h39
